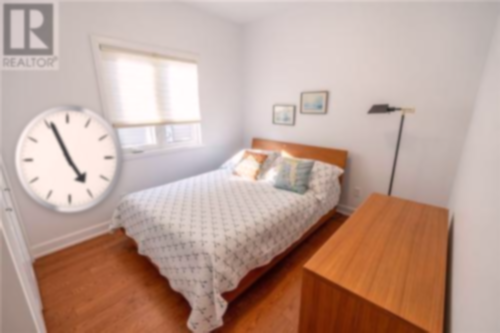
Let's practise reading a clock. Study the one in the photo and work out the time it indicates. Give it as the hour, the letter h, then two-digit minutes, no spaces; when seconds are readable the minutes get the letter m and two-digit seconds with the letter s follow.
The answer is 4h56
